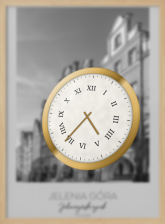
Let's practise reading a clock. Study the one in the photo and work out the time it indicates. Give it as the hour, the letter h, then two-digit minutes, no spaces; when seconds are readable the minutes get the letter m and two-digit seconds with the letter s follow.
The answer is 4h36
